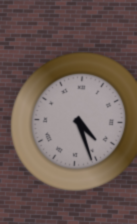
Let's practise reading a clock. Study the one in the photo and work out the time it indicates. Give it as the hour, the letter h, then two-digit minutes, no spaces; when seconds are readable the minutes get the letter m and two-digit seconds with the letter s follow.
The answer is 4h26
